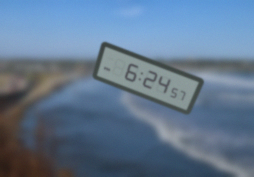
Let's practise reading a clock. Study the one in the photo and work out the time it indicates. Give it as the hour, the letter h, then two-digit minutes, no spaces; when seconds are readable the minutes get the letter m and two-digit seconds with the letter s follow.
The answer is 6h24
